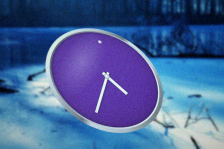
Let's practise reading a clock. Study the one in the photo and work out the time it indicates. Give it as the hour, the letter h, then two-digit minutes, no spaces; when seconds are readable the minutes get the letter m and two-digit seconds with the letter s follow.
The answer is 4h34
